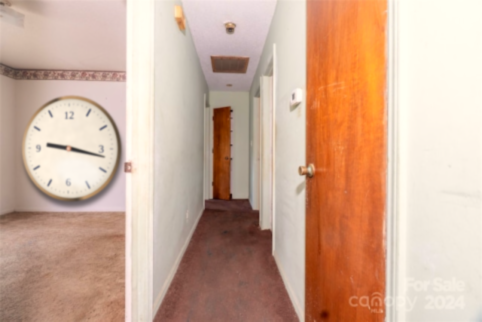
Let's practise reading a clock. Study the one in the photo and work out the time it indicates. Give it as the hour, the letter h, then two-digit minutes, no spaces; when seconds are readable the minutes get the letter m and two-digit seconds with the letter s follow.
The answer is 9h17
